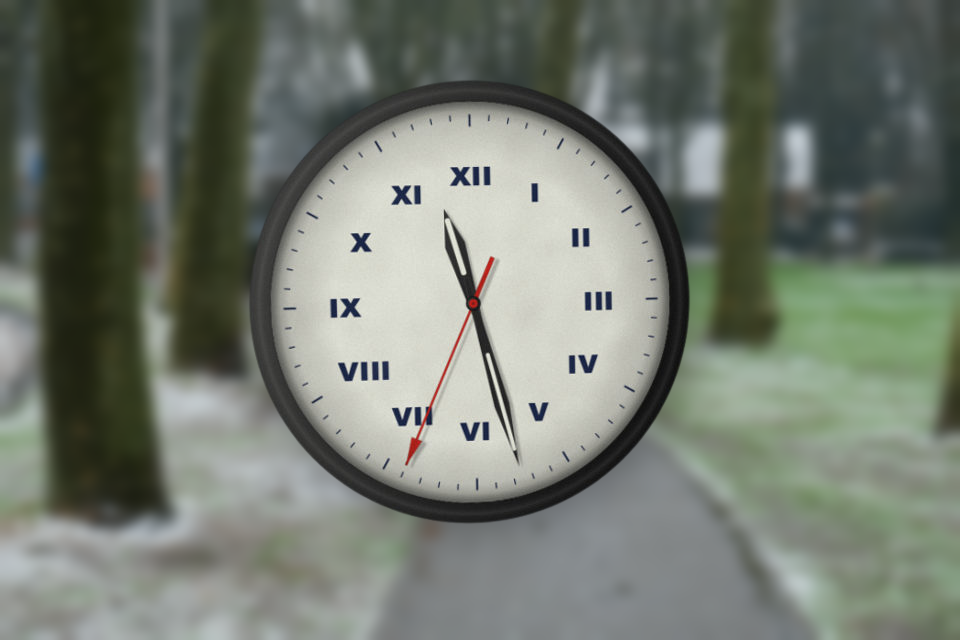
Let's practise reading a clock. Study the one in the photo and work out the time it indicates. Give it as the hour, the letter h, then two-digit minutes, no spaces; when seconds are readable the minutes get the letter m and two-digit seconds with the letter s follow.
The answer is 11h27m34s
